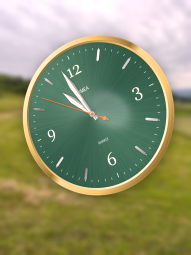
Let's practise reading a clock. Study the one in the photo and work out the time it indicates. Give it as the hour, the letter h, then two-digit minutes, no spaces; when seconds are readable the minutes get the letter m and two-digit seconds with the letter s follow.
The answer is 10h57m52s
